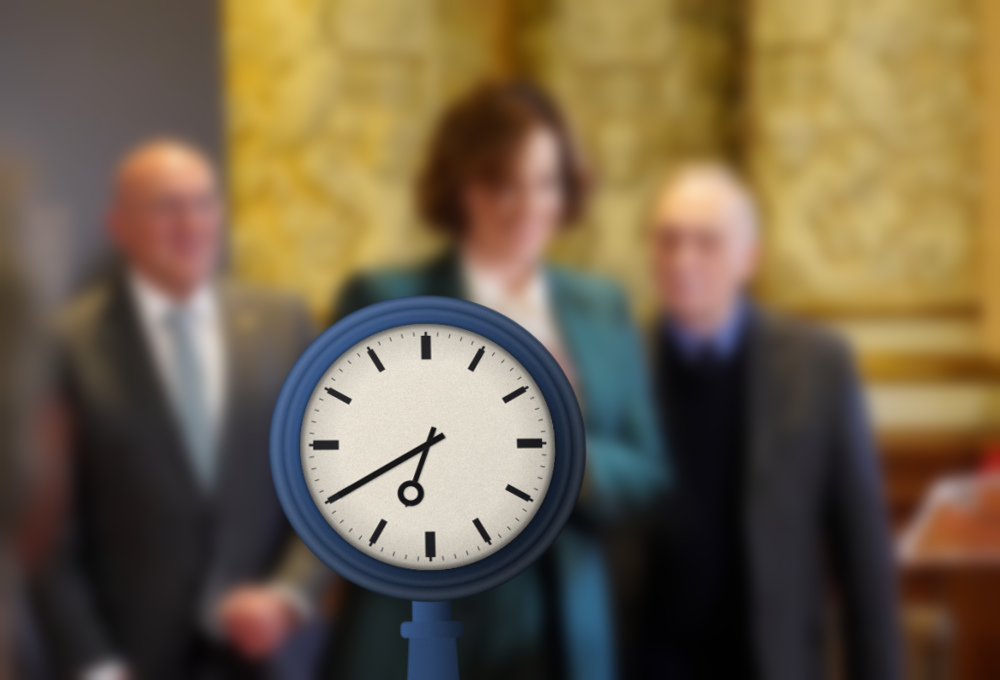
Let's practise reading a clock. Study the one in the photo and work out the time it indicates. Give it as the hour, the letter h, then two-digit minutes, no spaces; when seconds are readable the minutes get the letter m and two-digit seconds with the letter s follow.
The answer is 6h40
